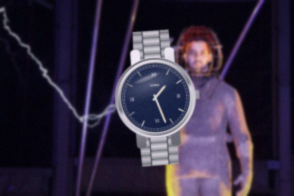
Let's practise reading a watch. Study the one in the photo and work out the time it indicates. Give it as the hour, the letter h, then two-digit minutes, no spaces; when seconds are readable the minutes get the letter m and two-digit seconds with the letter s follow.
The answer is 1h27
